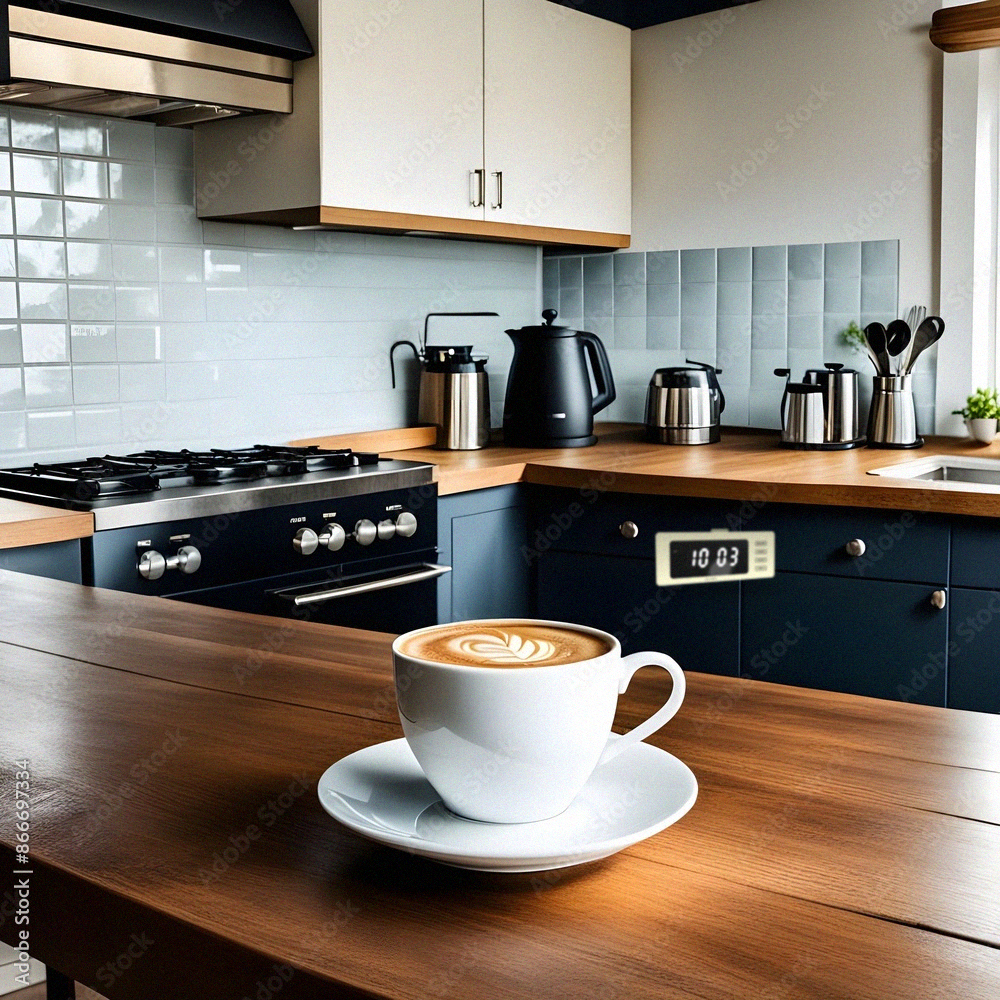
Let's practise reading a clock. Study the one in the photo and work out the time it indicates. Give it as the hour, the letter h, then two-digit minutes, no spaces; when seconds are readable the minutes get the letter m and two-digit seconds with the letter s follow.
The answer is 10h03
